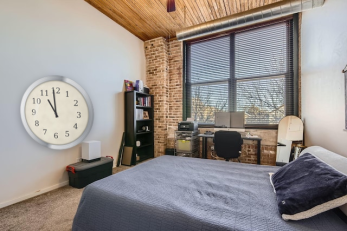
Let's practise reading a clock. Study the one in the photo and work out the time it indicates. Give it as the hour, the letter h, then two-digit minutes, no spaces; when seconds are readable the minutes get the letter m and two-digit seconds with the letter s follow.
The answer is 10h59
